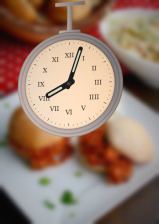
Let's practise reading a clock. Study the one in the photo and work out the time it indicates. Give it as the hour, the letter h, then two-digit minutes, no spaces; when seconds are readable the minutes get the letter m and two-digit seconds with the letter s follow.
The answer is 8h03
